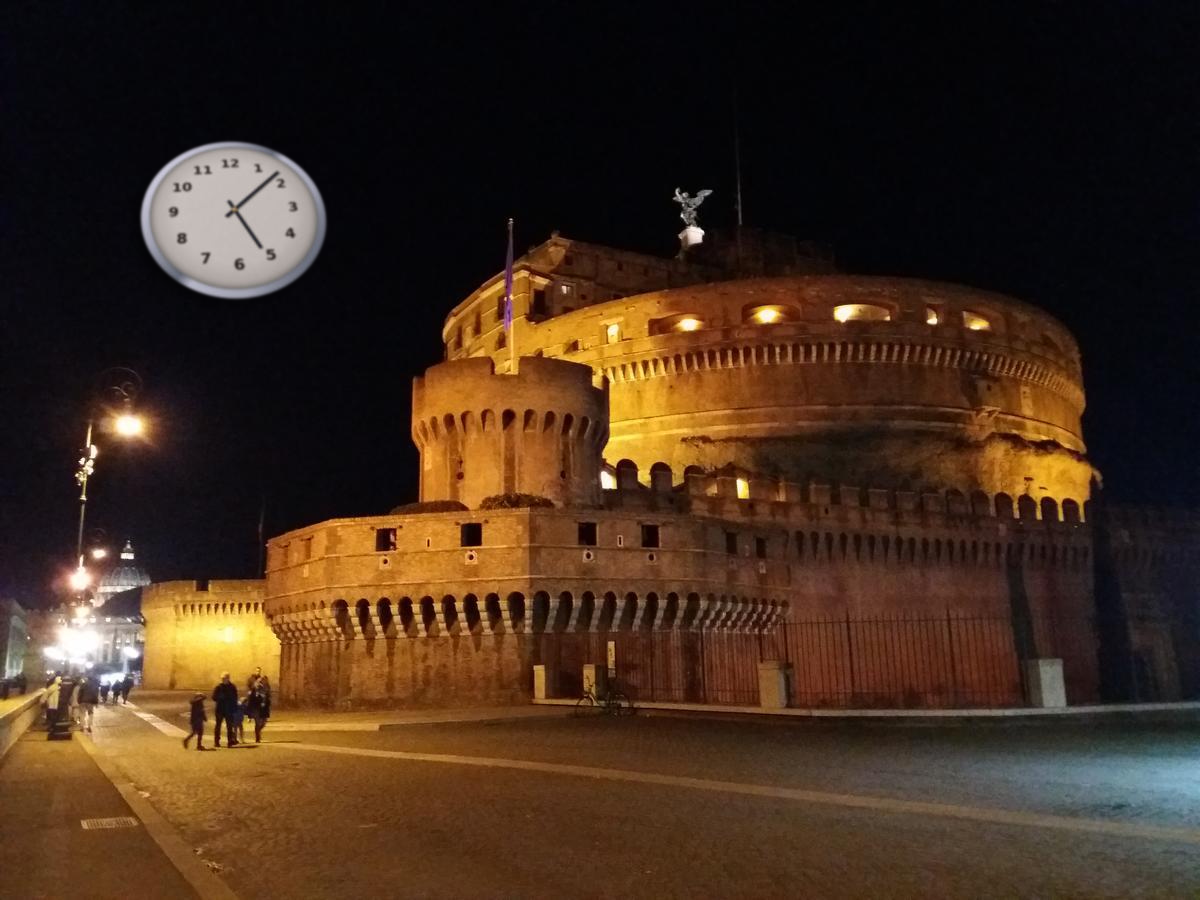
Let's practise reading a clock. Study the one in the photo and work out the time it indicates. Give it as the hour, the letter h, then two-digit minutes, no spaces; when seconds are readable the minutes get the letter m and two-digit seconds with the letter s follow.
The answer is 5h08
